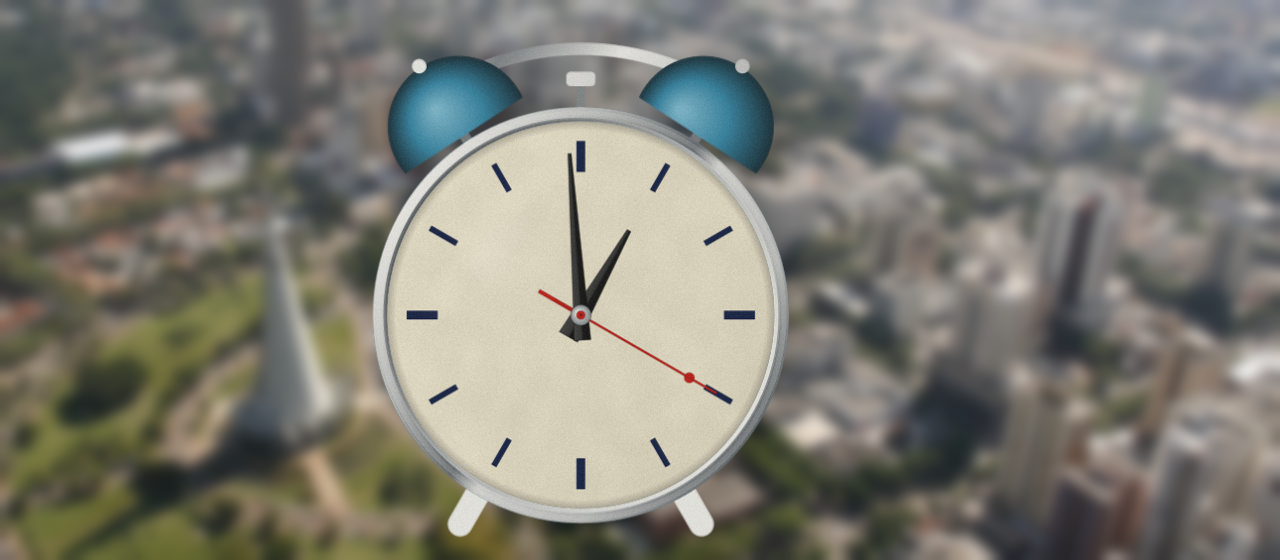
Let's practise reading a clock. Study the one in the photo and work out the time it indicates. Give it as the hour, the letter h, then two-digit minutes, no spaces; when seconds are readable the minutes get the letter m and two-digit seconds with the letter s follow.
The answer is 12h59m20s
